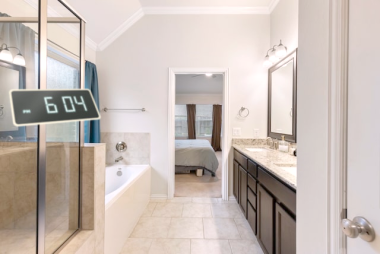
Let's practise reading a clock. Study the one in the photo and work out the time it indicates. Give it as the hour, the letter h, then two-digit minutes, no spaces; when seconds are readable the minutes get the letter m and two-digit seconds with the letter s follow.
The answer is 6h04
